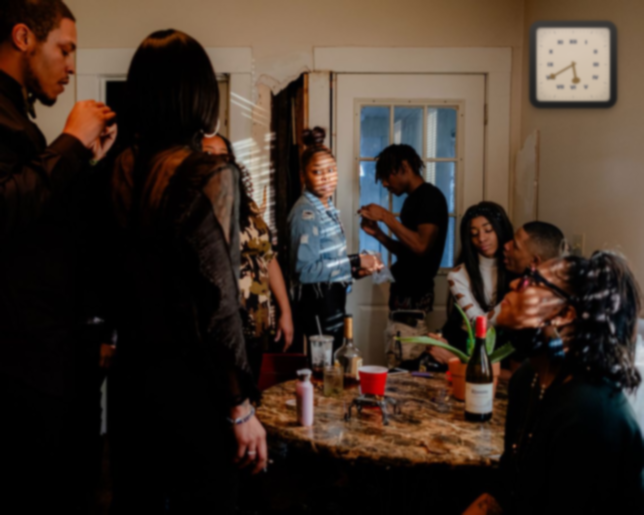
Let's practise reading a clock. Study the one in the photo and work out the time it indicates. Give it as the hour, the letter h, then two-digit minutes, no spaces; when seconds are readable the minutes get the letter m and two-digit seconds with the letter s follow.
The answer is 5h40
